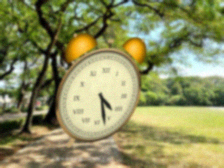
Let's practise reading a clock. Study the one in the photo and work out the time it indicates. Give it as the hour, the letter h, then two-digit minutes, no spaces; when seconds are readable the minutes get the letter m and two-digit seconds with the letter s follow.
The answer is 4h27
